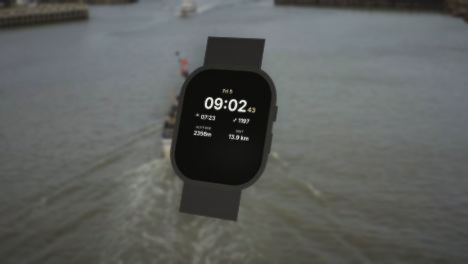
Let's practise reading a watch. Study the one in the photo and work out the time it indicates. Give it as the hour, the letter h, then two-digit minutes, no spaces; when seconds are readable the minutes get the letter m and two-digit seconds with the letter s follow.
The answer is 9h02
